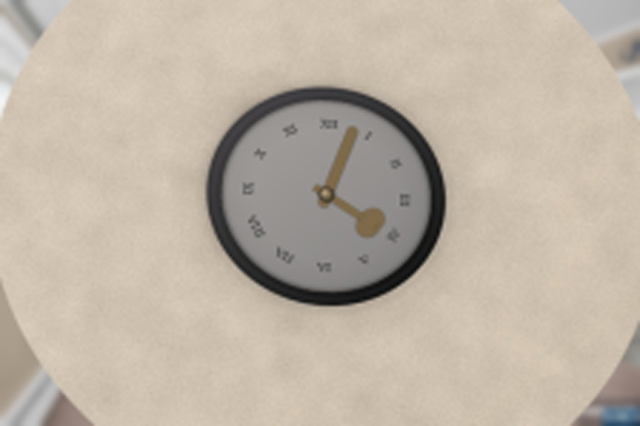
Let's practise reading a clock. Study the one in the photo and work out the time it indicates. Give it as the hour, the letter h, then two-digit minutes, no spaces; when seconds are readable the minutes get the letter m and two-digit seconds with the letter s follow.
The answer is 4h03
